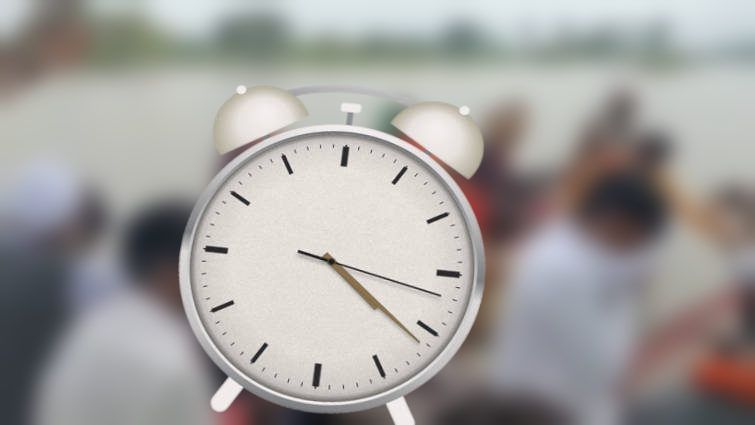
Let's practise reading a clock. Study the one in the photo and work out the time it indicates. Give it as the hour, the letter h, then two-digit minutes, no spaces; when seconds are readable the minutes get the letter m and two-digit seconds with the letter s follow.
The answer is 4h21m17s
